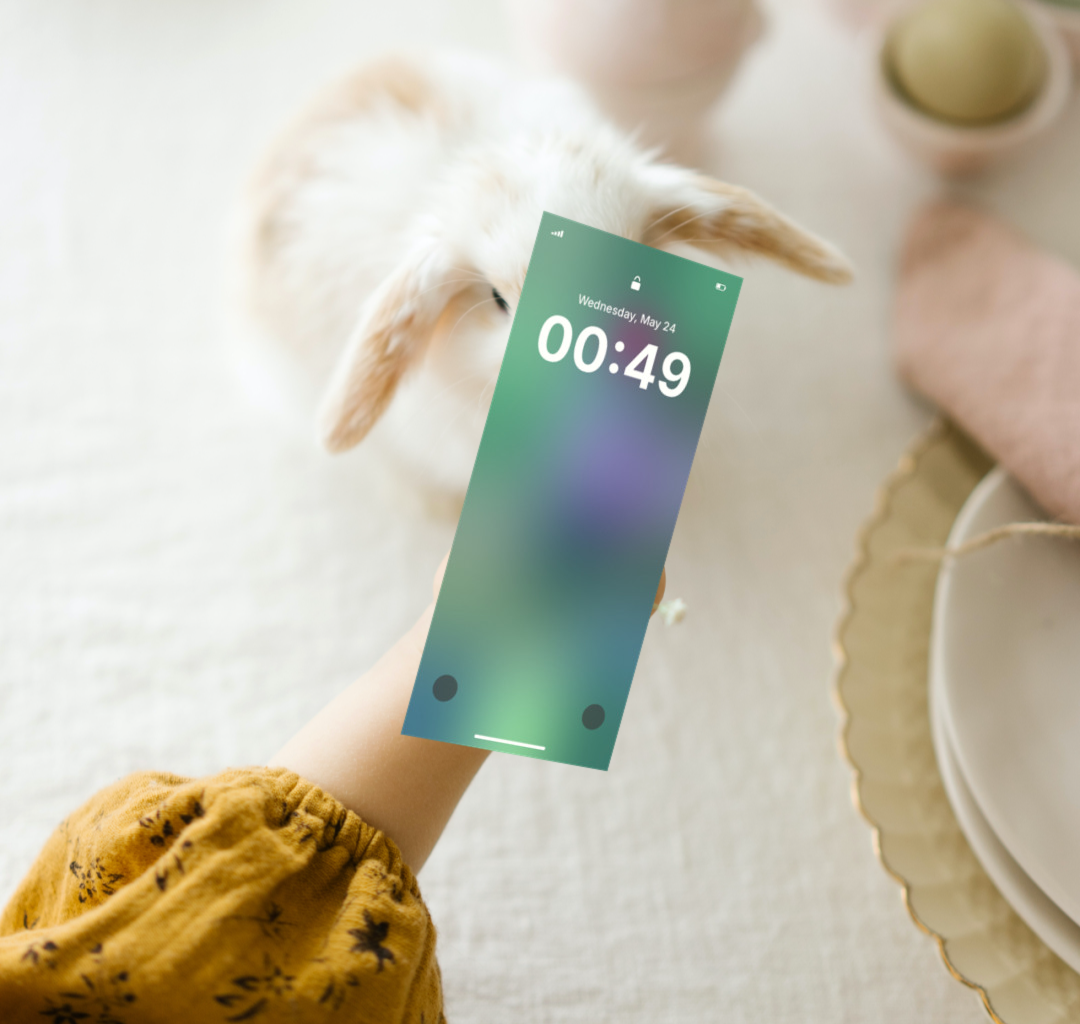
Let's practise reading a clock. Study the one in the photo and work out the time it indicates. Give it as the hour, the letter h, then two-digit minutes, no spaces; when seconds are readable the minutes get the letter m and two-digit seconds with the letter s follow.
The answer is 0h49
